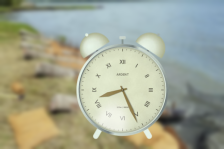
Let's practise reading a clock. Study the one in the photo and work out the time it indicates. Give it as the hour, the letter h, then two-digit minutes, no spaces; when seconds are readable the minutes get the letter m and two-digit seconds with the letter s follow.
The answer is 8h26
